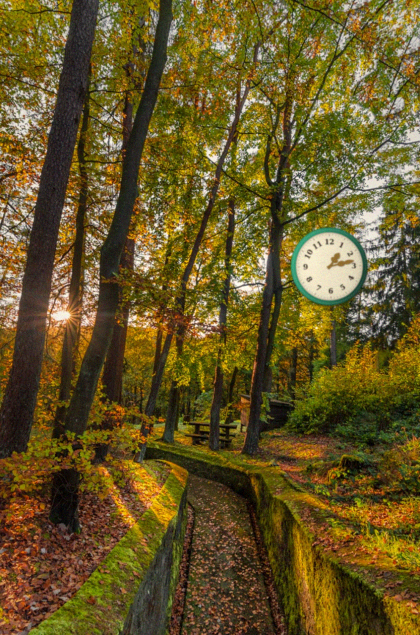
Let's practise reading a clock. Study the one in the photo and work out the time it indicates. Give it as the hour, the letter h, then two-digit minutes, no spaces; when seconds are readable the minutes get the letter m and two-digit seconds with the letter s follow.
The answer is 1h13
